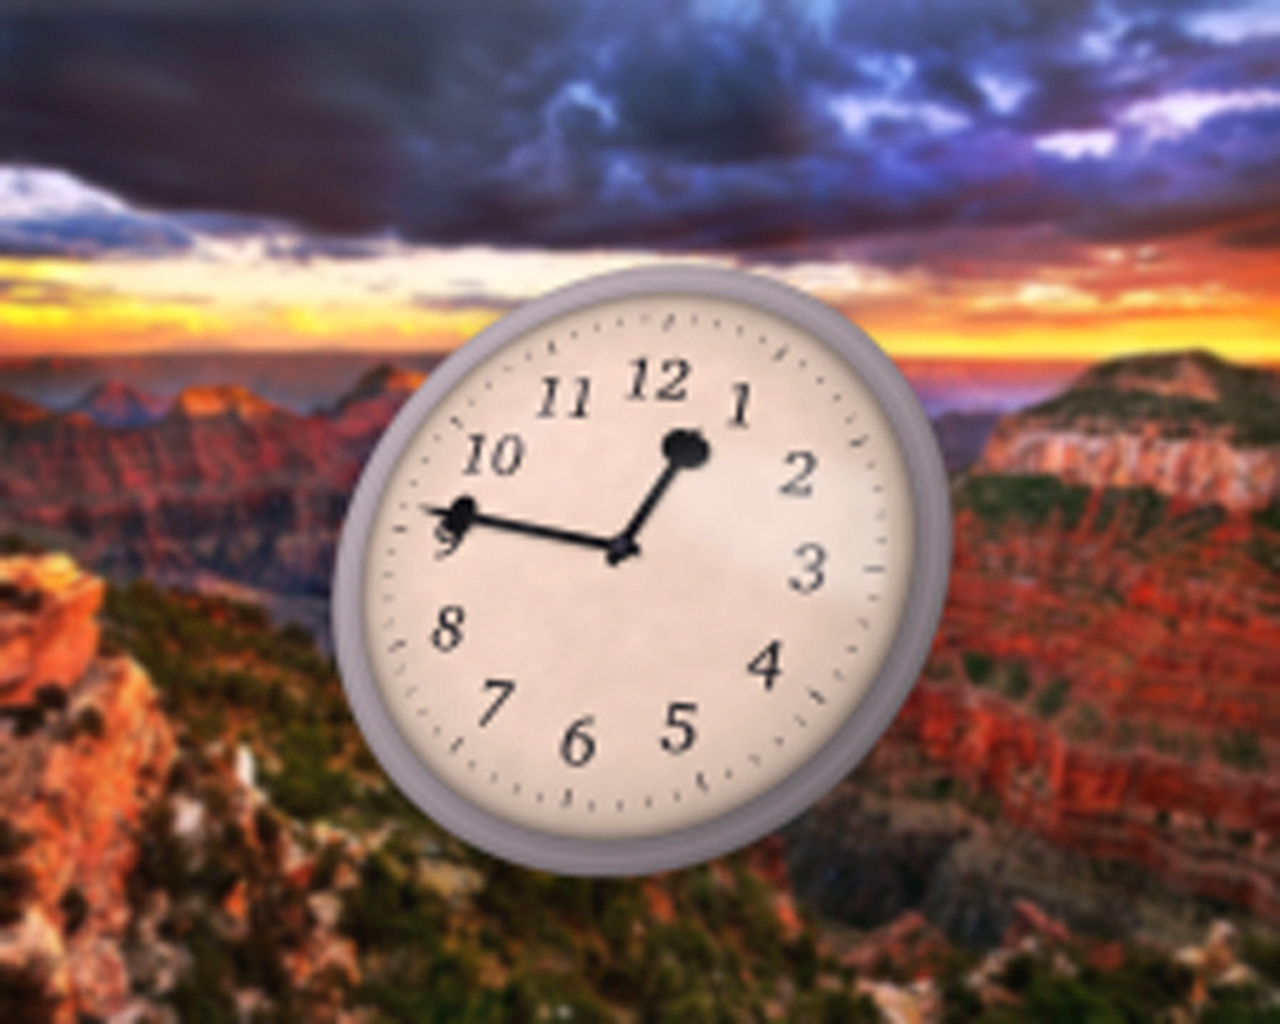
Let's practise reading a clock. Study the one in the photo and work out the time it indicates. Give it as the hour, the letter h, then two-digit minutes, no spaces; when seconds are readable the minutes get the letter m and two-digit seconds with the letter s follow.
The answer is 12h46
